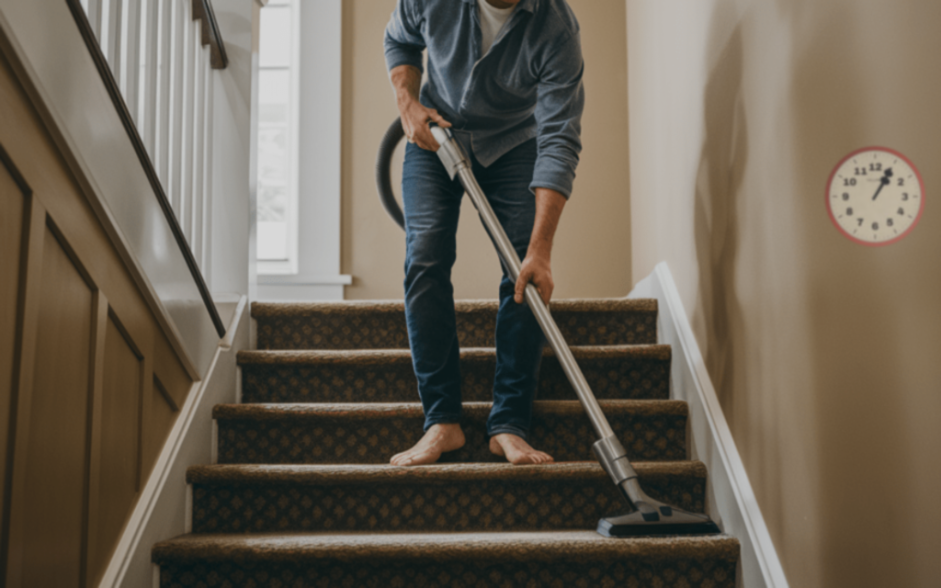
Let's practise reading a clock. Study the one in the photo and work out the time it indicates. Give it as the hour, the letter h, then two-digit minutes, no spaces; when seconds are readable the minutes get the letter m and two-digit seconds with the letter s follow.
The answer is 1h05
